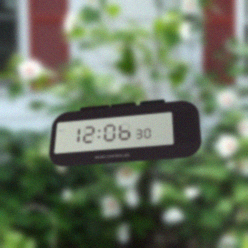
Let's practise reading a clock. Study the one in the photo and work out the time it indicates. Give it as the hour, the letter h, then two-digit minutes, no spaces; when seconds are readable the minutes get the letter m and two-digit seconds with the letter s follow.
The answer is 12h06
